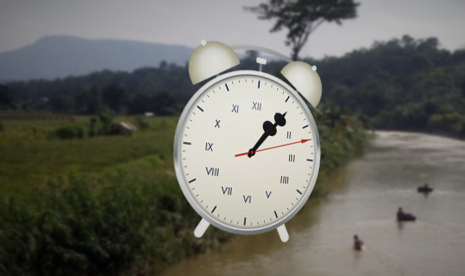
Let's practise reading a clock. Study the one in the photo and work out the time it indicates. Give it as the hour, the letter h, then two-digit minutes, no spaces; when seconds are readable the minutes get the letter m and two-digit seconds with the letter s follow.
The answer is 1h06m12s
